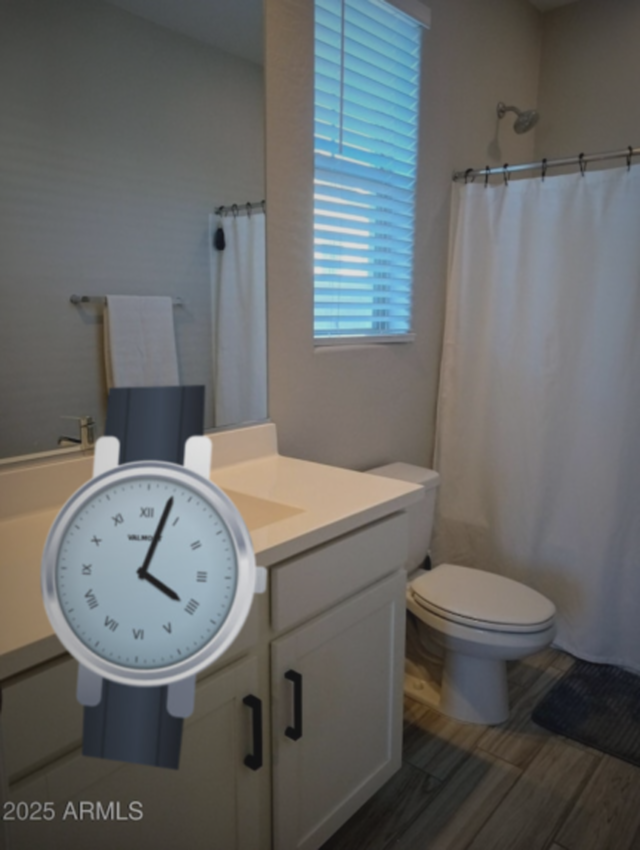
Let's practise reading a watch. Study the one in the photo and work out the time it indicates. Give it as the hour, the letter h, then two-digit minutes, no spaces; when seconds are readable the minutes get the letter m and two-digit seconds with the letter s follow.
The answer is 4h03
